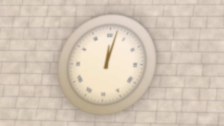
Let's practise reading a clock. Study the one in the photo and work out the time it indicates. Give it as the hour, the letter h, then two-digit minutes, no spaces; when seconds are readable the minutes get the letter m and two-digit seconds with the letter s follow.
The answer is 12h02
